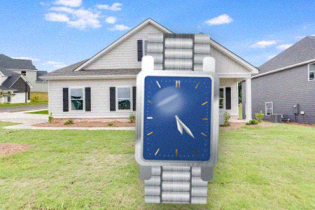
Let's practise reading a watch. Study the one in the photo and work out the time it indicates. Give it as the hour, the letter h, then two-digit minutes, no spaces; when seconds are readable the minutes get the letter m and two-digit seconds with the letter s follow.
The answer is 5h23
